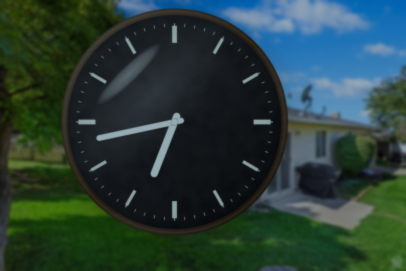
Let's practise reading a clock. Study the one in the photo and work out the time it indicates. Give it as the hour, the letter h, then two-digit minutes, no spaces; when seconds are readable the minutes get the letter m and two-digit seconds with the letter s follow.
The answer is 6h43
